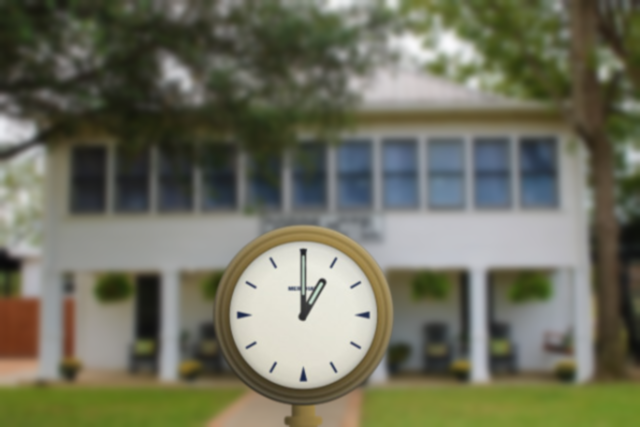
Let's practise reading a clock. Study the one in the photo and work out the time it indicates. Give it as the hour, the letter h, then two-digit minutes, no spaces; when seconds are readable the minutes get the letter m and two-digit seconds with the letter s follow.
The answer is 1h00
